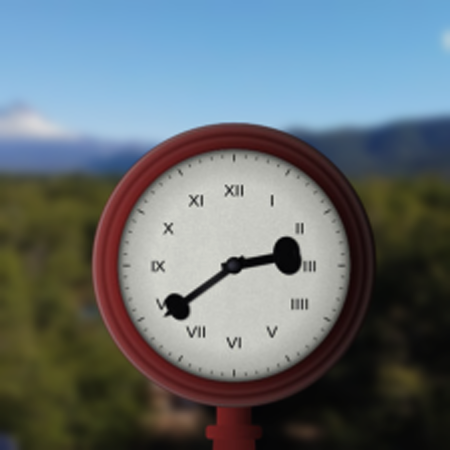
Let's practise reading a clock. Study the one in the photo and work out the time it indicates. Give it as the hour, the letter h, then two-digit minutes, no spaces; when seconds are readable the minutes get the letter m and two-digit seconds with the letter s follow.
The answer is 2h39
